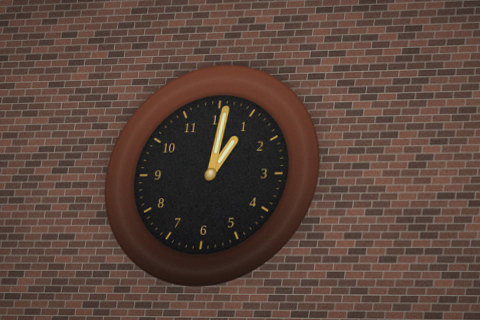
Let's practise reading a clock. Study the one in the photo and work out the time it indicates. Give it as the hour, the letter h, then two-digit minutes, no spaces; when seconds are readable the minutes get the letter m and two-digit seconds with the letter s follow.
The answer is 1h01
